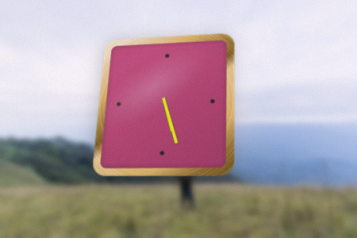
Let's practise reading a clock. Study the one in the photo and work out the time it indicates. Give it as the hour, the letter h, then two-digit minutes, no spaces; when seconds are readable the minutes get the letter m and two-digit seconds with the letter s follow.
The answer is 5h27
